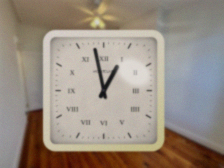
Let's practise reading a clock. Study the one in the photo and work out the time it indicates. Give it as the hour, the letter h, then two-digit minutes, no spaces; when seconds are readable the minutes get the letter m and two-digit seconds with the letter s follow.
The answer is 12h58
